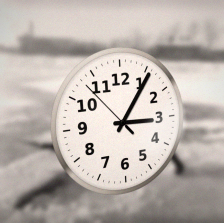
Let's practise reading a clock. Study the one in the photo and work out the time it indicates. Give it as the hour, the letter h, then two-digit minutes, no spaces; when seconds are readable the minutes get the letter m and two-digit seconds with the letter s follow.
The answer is 3h05m53s
